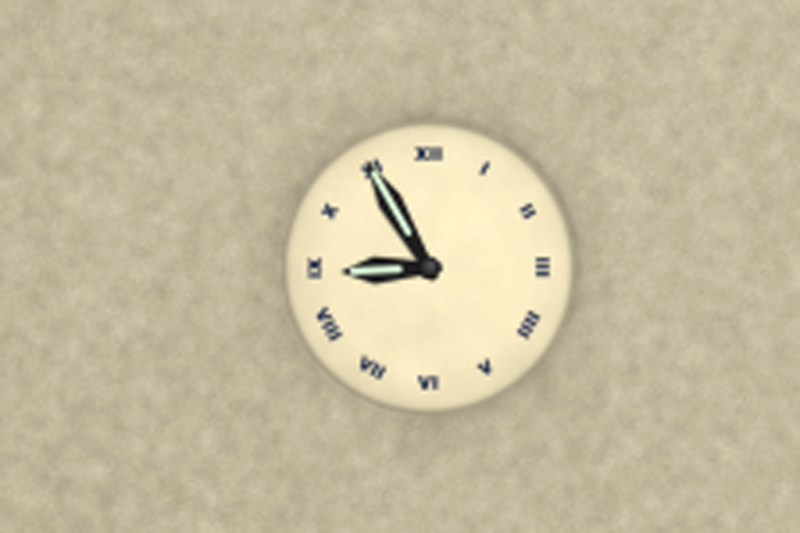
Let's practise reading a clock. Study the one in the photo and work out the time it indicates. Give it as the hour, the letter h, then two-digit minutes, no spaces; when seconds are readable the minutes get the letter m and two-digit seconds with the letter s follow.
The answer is 8h55
